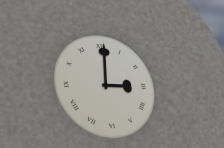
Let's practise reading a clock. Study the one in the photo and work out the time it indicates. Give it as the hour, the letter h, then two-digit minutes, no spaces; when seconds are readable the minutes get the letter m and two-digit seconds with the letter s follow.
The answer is 3h01
